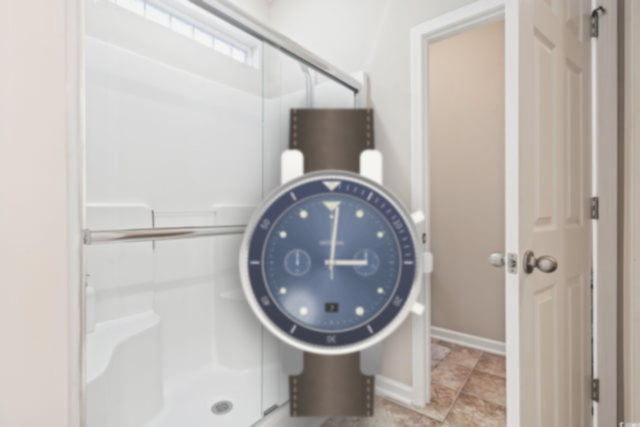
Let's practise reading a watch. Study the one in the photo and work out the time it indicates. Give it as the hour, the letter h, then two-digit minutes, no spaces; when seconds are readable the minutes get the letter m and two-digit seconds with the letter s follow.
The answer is 3h01
